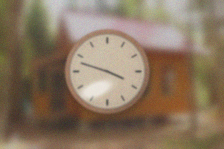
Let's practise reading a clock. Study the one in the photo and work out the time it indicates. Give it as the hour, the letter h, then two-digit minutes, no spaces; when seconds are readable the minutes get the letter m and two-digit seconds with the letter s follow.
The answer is 3h48
